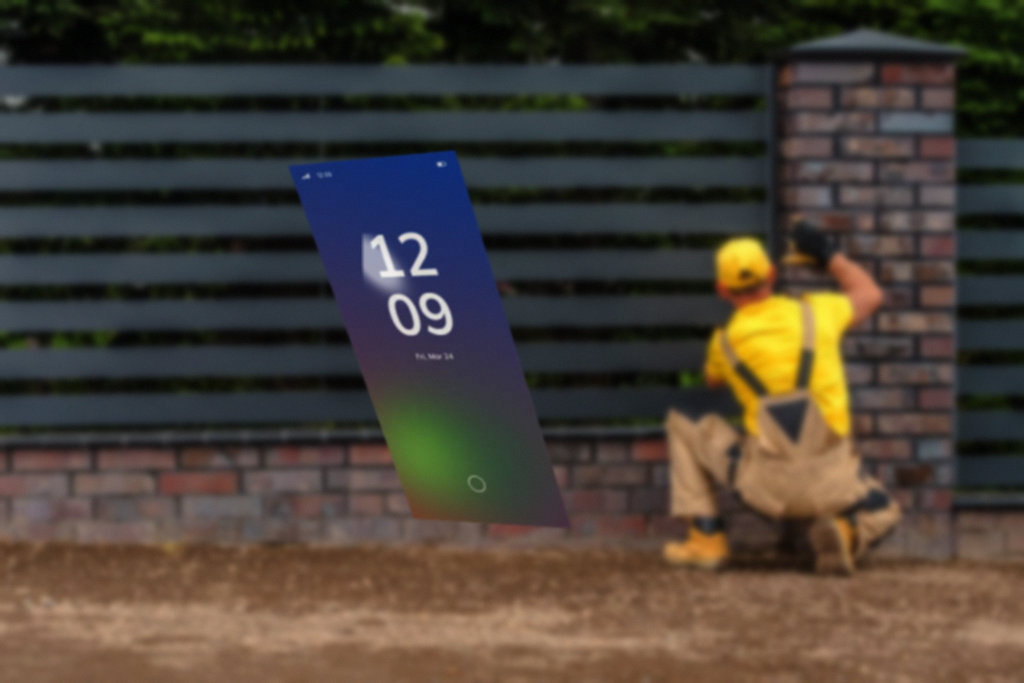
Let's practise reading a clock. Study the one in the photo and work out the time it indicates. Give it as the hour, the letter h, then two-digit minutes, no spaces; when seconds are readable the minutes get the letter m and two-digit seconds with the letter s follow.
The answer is 12h09
